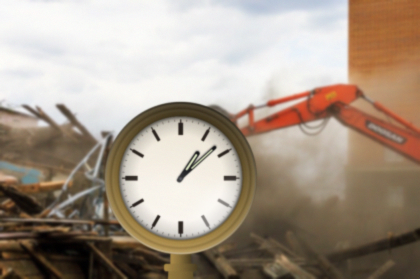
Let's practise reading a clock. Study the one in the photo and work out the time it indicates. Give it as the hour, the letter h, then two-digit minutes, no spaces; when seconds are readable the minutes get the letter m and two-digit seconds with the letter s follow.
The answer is 1h08
